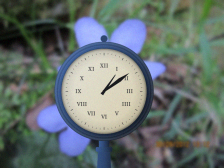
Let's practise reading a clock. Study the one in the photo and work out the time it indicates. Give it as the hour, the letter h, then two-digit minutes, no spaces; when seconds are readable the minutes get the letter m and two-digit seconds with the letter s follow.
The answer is 1h09
